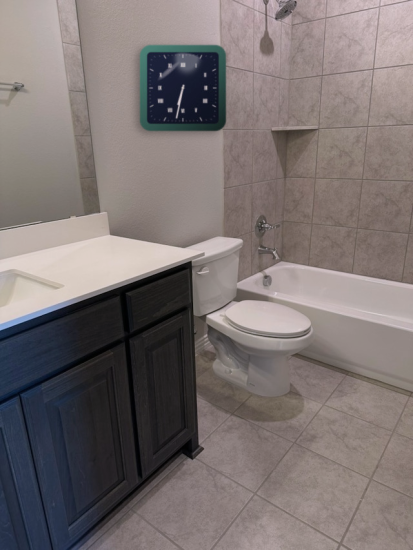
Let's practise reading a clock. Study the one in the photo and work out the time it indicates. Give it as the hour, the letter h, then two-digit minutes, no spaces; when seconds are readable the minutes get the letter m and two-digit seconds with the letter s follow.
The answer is 6h32
